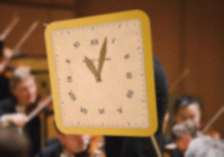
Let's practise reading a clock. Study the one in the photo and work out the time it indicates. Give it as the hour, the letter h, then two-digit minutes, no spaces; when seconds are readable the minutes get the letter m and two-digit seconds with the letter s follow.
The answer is 11h03
